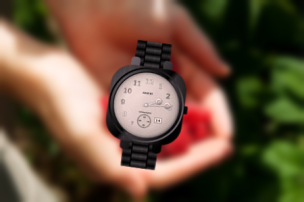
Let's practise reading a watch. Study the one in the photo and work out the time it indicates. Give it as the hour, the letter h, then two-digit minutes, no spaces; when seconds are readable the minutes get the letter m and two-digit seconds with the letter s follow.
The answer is 2h14
